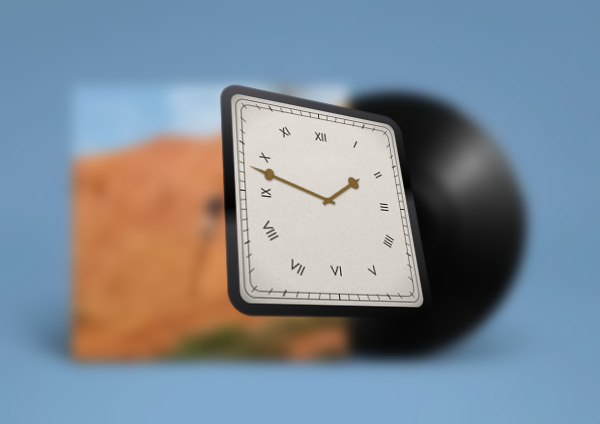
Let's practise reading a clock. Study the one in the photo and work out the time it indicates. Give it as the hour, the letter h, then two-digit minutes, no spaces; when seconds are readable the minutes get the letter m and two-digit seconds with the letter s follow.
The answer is 1h48
